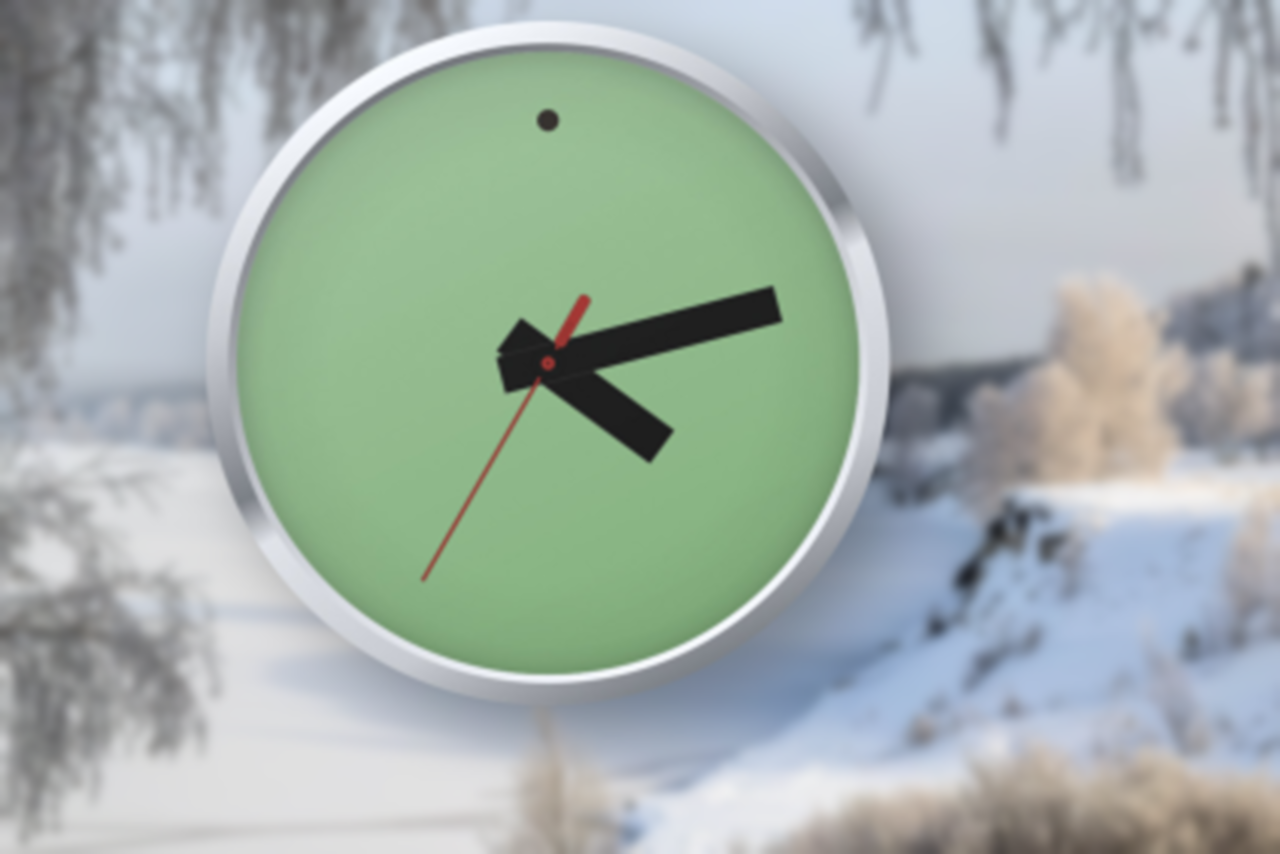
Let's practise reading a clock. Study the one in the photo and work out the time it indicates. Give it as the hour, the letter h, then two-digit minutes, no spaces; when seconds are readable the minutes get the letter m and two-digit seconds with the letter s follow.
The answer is 4h12m35s
